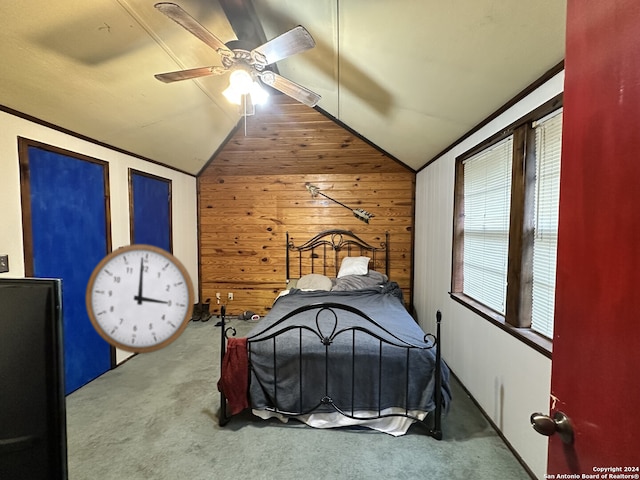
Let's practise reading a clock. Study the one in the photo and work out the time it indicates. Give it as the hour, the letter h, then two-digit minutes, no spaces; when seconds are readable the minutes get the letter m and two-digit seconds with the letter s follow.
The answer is 2h59
